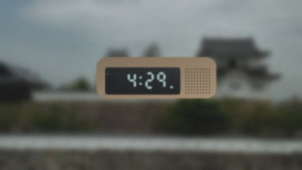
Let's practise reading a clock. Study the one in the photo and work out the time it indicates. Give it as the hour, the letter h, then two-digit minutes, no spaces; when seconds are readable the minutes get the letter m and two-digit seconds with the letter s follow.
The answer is 4h29
